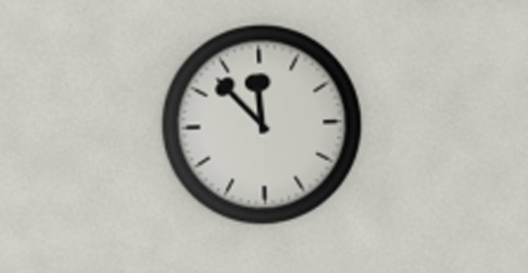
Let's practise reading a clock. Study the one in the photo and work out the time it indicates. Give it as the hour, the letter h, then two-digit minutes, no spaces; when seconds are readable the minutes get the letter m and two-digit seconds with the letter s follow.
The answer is 11h53
